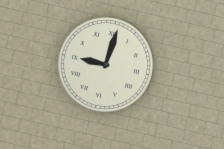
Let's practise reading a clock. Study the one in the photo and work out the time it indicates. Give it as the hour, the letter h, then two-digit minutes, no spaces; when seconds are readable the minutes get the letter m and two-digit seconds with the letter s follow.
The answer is 9h01
